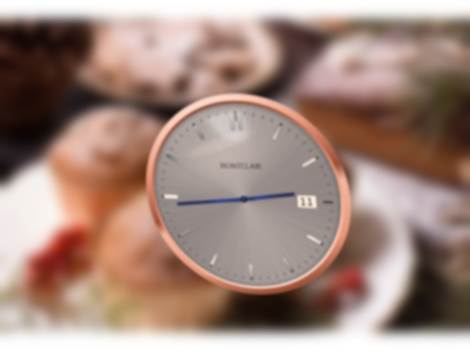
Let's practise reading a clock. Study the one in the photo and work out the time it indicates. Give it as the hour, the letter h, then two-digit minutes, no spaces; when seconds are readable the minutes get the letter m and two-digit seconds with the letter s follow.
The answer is 2h44
